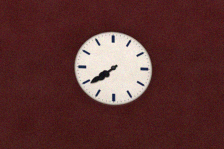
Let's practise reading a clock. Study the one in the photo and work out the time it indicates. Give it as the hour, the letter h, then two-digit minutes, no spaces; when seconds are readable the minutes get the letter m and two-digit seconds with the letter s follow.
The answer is 7h39
